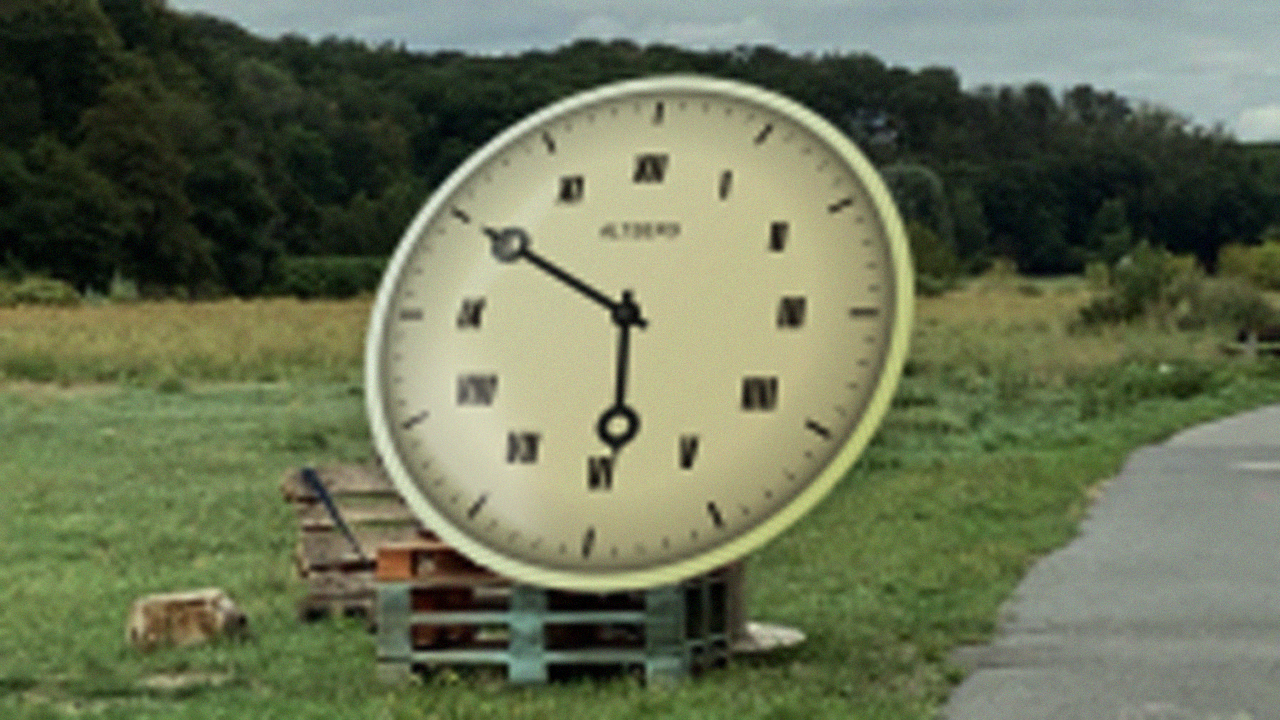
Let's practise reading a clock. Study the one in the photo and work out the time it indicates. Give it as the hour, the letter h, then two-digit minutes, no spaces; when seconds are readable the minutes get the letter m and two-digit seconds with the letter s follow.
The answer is 5h50
